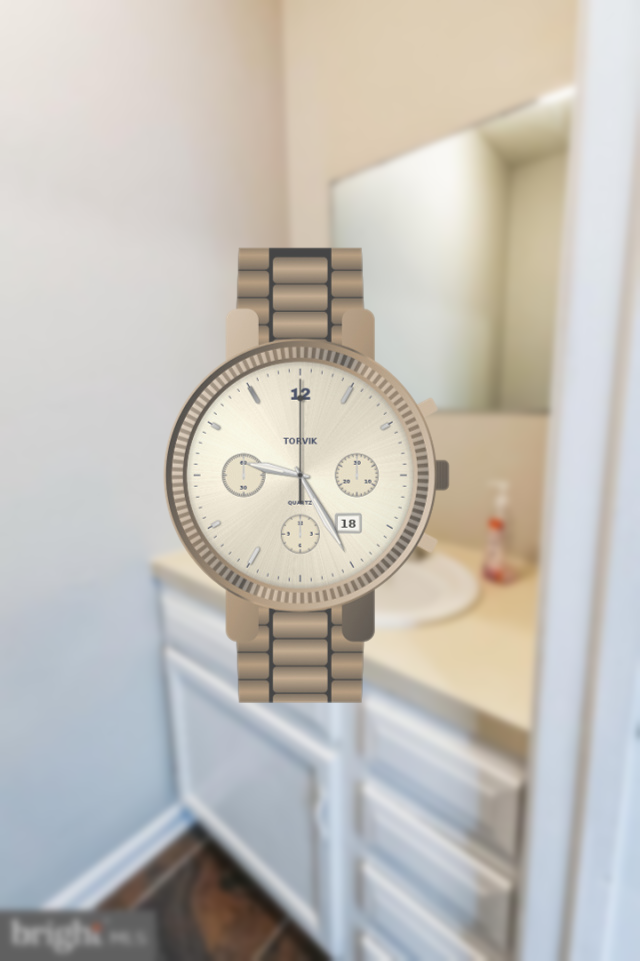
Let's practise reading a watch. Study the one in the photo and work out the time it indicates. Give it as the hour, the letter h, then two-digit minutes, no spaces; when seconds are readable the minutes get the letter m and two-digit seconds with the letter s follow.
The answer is 9h25
